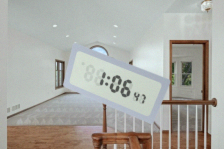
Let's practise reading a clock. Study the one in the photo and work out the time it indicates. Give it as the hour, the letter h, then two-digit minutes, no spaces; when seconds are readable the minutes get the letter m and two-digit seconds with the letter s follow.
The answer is 1h06m47s
